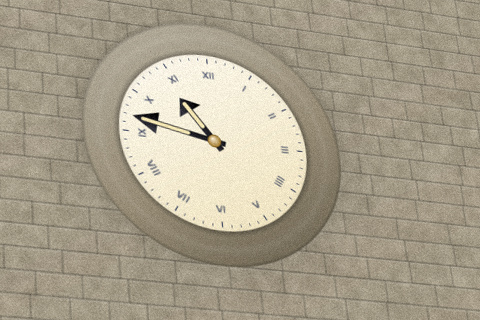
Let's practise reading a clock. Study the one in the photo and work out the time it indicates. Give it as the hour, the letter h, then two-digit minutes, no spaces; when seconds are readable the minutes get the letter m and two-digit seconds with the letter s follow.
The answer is 10h47
